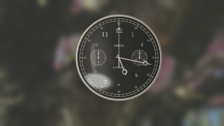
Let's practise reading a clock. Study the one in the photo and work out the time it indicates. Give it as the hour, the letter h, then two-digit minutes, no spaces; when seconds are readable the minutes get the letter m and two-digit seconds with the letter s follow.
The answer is 5h17
